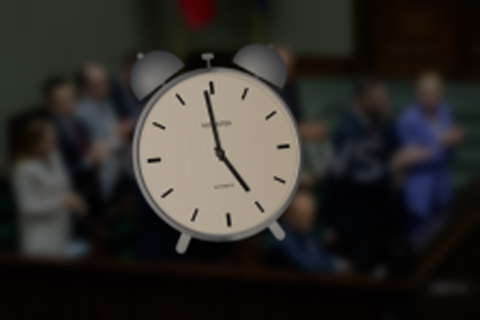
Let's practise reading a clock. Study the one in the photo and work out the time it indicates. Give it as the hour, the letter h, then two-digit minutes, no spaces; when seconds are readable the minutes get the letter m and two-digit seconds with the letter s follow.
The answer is 4h59
